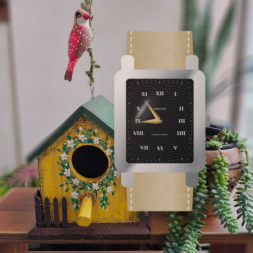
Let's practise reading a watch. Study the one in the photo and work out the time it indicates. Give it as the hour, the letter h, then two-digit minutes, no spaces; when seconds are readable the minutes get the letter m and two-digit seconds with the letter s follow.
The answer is 8h54
